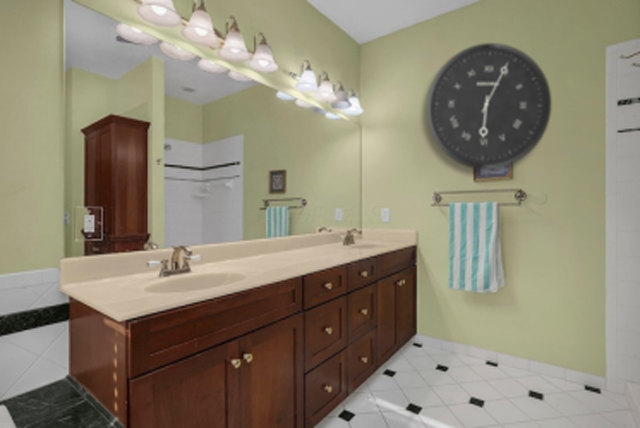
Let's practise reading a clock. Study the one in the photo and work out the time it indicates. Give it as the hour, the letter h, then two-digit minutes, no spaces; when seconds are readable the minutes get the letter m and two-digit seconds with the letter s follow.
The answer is 6h04
